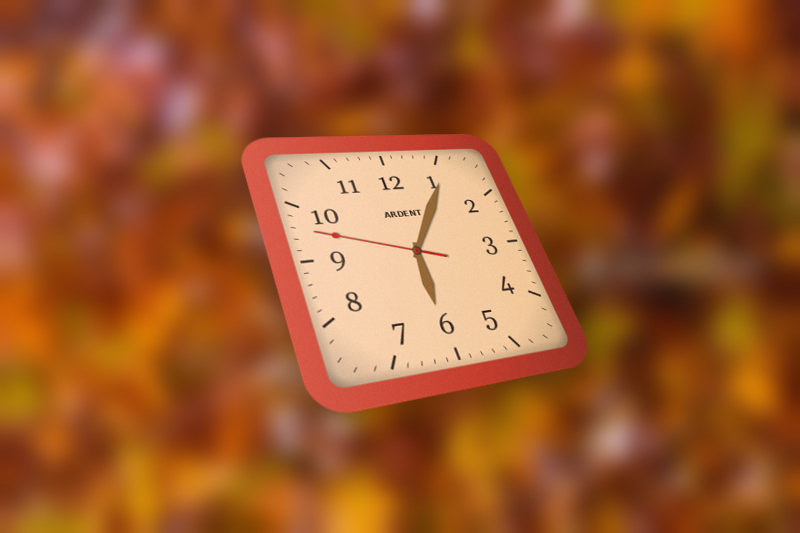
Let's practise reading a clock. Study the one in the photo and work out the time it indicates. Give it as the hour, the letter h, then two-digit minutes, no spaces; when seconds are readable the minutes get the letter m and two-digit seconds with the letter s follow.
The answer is 6h05m48s
